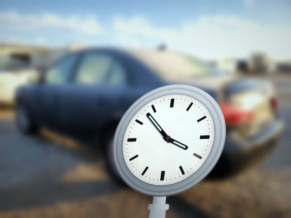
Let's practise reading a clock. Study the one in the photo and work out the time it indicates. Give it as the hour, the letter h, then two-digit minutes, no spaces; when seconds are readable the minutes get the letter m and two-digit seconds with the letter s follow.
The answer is 3h53
